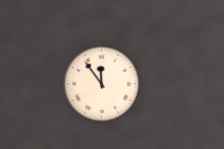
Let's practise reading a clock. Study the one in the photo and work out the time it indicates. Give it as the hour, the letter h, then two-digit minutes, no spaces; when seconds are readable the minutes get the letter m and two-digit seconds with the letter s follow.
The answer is 11h54
